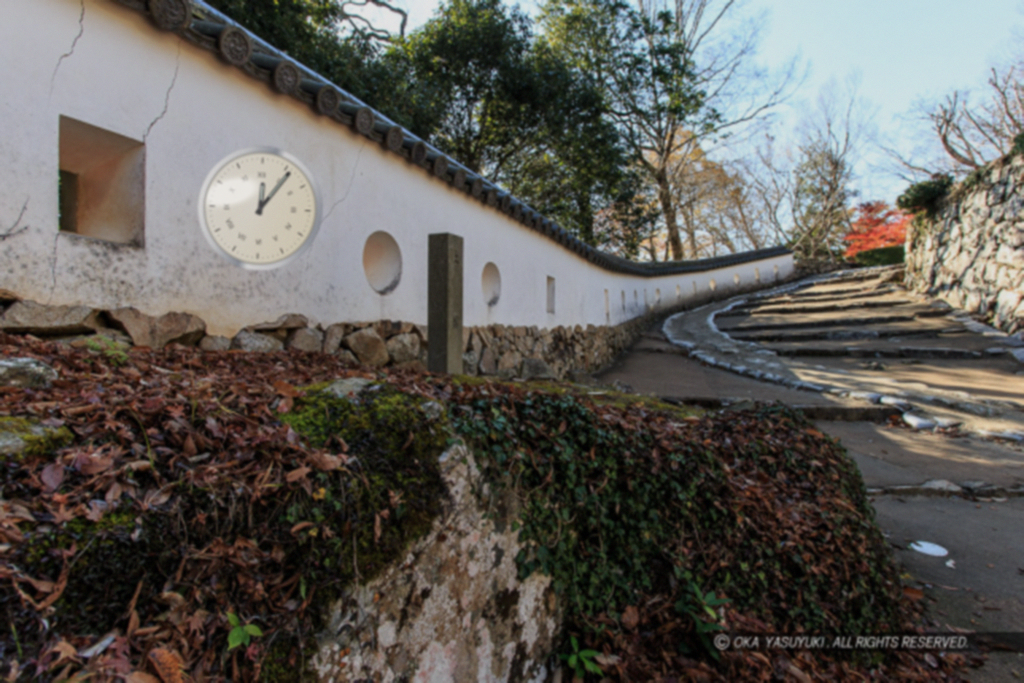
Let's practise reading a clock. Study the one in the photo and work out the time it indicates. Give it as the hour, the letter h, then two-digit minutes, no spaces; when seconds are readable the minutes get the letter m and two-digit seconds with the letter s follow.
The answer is 12h06
